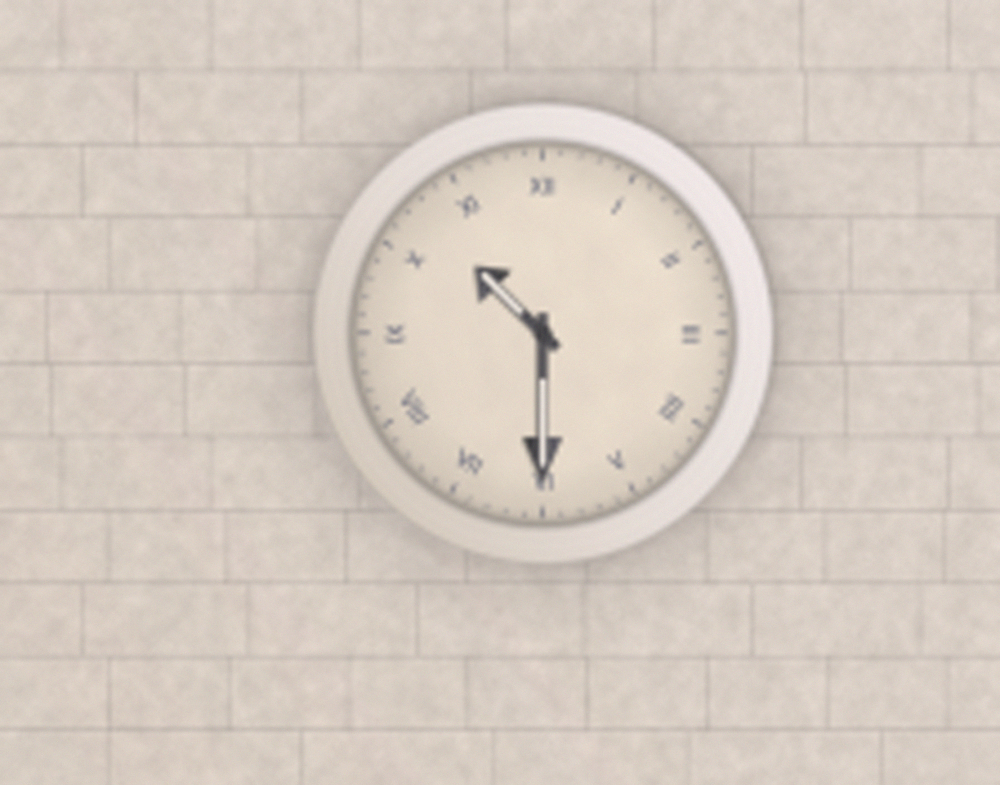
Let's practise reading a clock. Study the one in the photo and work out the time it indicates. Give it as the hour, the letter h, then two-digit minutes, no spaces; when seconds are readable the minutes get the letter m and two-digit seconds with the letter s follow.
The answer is 10h30
